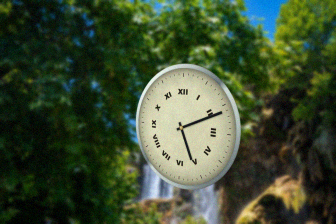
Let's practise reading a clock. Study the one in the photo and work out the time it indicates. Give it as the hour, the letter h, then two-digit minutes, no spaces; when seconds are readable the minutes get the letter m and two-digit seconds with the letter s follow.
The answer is 5h11
